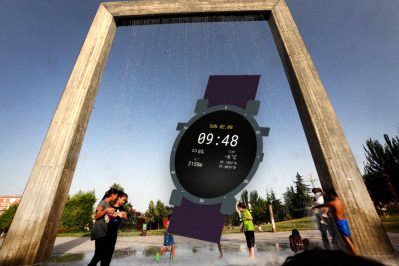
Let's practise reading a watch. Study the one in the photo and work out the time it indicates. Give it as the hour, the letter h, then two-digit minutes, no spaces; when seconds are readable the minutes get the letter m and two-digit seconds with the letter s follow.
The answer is 9h48
